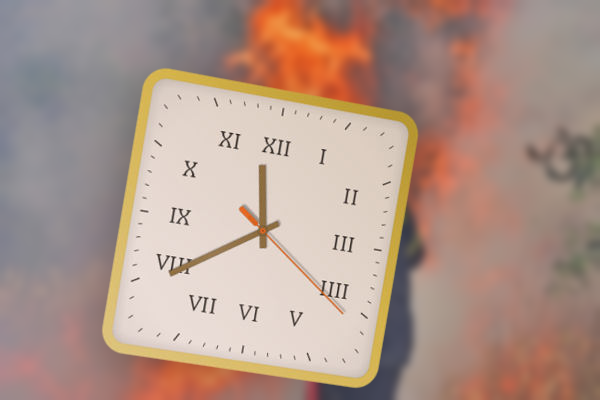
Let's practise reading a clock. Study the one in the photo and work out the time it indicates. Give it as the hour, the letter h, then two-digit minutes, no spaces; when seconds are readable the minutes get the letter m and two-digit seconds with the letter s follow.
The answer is 11h39m21s
